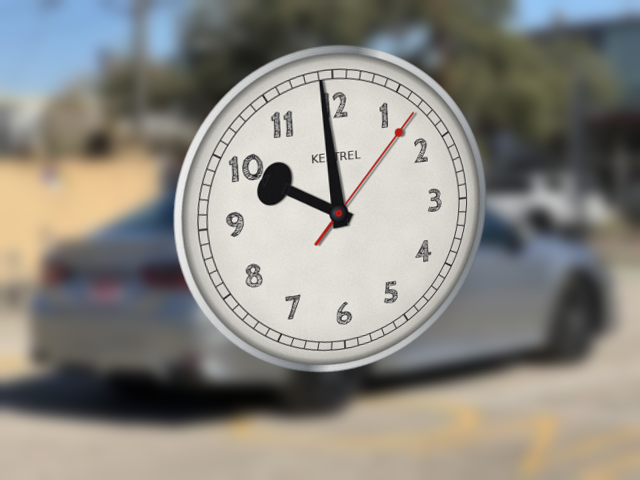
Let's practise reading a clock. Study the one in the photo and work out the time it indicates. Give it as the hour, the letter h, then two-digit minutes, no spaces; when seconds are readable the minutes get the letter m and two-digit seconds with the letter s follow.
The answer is 9h59m07s
